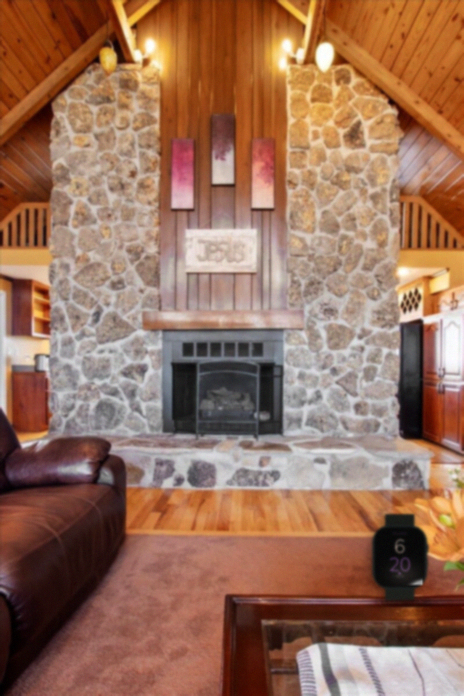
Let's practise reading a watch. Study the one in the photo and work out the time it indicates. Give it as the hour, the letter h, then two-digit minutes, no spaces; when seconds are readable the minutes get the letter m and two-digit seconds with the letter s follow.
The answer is 6h20
